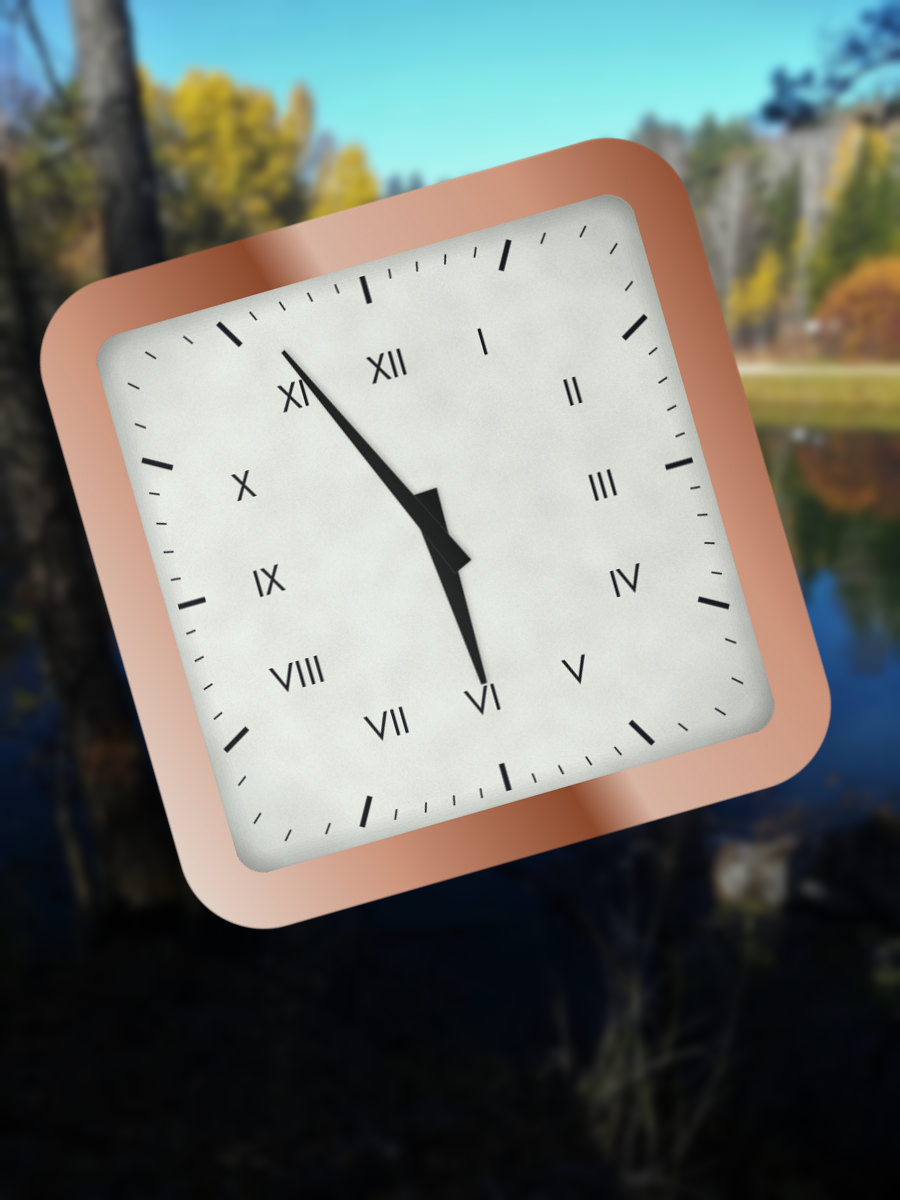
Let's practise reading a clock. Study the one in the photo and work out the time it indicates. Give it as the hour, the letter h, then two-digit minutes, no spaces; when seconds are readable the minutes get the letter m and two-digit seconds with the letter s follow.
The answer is 5h56
